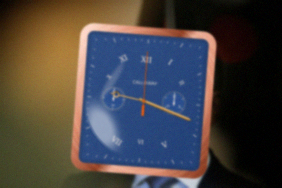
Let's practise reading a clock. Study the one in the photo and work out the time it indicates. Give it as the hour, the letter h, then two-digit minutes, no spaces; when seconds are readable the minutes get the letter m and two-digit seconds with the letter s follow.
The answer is 9h18
